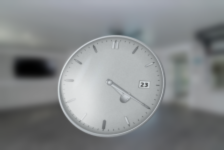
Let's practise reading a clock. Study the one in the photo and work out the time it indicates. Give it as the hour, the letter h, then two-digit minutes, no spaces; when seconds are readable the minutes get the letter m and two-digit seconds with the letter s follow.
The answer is 4h20
